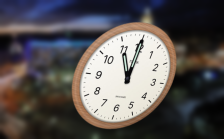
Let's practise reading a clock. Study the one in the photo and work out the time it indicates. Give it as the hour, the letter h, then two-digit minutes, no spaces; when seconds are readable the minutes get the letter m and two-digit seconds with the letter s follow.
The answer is 11h00
